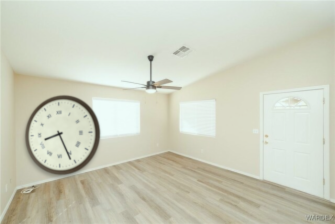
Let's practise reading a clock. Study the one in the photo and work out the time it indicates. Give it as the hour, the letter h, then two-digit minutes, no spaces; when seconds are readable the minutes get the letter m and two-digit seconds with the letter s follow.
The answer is 8h26
